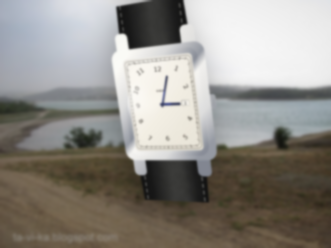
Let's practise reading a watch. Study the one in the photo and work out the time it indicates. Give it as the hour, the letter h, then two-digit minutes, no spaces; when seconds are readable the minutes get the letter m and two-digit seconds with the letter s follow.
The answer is 3h03
